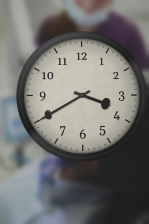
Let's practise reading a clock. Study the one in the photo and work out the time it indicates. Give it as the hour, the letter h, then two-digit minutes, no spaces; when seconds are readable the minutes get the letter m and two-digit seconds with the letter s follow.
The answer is 3h40
